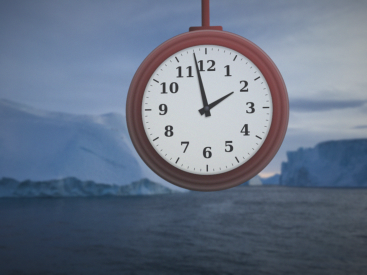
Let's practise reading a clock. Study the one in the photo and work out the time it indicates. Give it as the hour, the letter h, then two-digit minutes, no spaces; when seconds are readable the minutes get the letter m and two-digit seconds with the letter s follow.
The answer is 1h58
